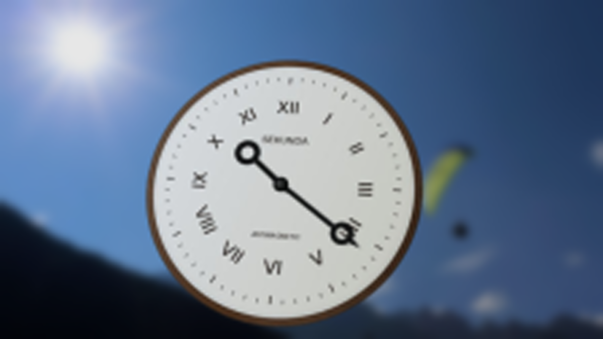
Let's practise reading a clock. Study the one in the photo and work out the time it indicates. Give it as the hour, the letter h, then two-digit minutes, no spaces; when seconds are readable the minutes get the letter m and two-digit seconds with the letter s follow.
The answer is 10h21
